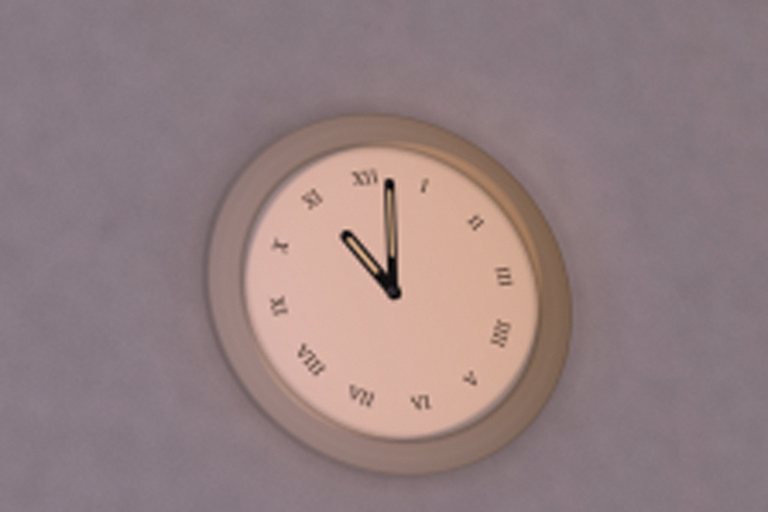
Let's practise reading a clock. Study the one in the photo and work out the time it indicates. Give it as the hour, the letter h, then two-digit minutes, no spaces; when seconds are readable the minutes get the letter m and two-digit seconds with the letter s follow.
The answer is 11h02
